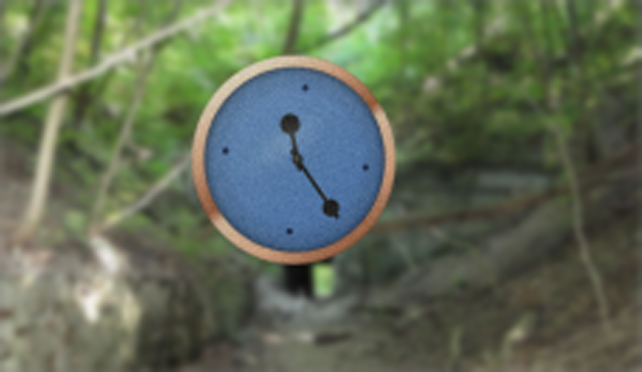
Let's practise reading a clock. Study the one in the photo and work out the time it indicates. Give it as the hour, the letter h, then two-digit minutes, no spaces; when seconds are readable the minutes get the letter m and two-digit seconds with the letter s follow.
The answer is 11h23
